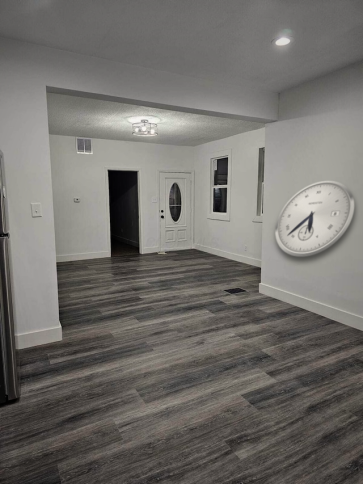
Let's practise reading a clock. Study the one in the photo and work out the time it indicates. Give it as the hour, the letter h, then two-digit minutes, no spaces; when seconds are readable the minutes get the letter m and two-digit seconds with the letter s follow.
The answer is 5h37
